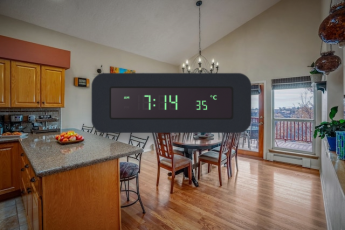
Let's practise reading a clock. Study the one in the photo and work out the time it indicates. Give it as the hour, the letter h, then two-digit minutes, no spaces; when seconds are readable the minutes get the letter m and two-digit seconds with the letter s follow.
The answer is 7h14
